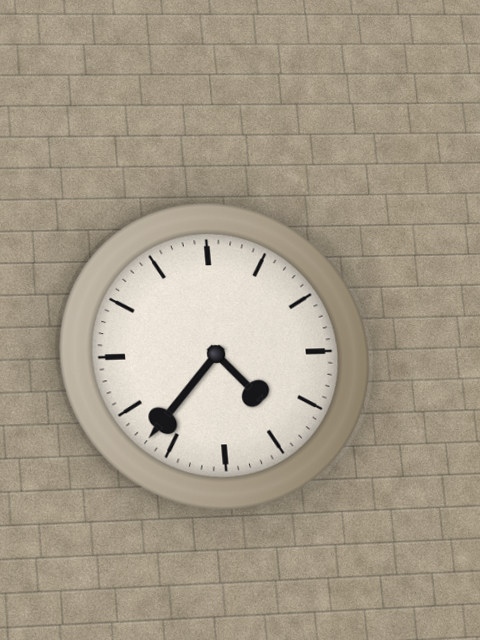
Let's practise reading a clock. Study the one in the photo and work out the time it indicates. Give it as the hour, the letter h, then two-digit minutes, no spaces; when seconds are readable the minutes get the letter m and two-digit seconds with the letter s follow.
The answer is 4h37
